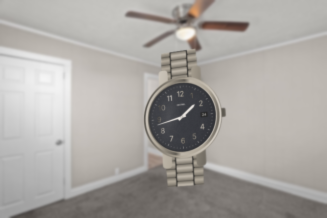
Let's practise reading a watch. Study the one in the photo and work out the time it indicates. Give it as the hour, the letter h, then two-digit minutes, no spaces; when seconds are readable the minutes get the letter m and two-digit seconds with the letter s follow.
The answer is 1h43
